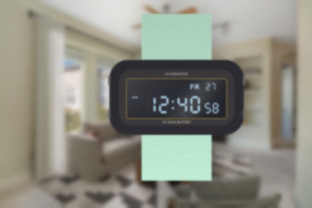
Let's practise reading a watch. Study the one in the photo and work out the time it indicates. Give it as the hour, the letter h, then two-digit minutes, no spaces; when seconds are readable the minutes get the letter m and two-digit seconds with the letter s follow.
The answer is 12h40m58s
